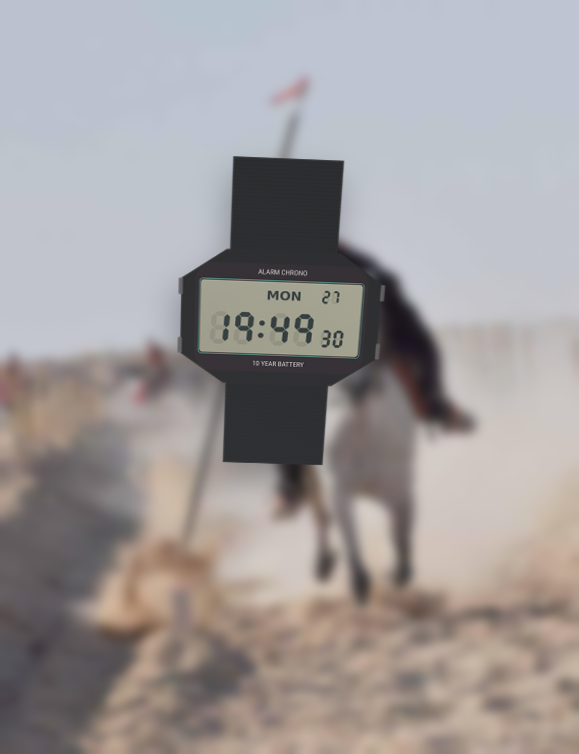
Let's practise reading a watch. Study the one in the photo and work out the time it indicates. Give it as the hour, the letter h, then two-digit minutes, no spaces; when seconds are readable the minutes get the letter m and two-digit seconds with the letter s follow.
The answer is 19h49m30s
